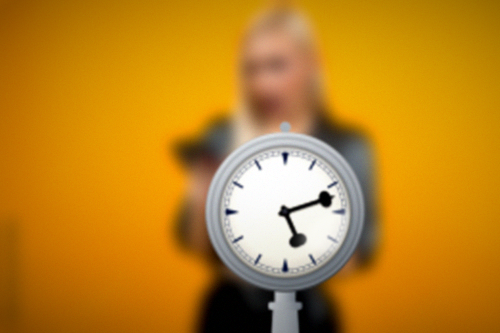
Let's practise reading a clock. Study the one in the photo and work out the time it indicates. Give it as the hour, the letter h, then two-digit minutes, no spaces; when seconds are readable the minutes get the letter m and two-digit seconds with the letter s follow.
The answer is 5h12
